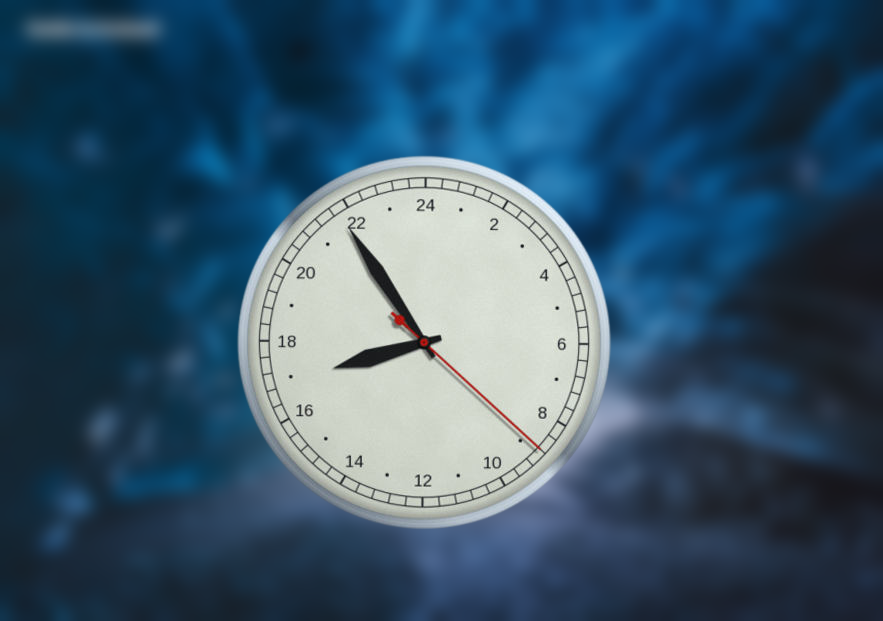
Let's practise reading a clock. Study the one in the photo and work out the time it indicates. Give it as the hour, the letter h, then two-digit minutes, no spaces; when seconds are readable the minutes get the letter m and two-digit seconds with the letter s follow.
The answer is 16h54m22s
